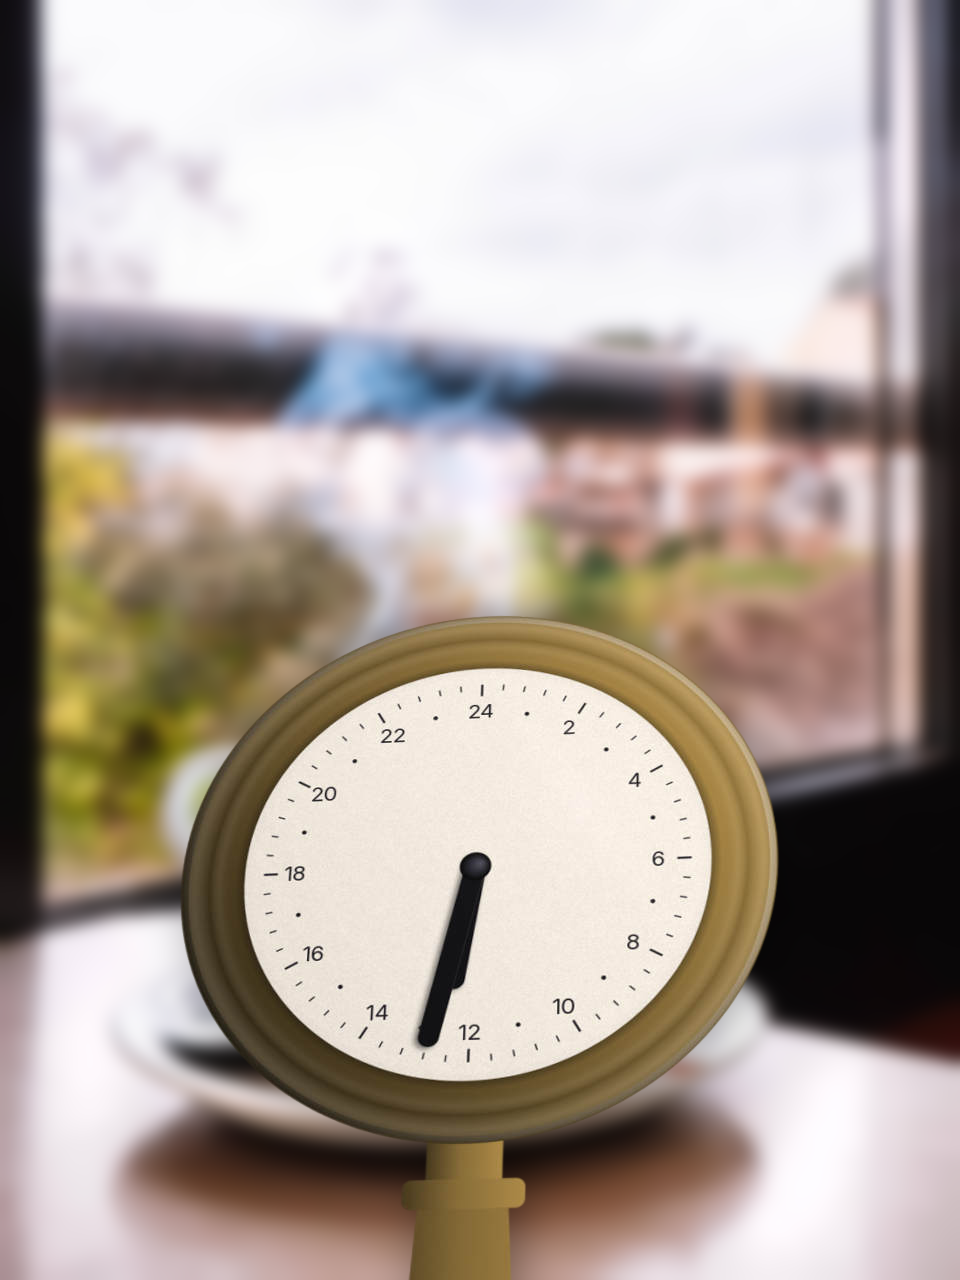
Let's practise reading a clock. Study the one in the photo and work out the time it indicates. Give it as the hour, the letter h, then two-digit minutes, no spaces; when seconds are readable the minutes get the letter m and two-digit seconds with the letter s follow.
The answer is 12h32
